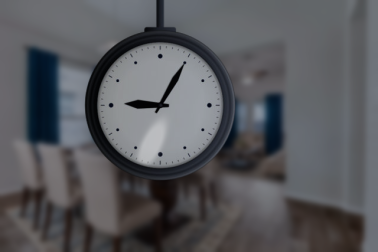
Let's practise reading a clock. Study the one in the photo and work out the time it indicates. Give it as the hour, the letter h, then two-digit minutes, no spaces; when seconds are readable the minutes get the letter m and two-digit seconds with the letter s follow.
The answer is 9h05
